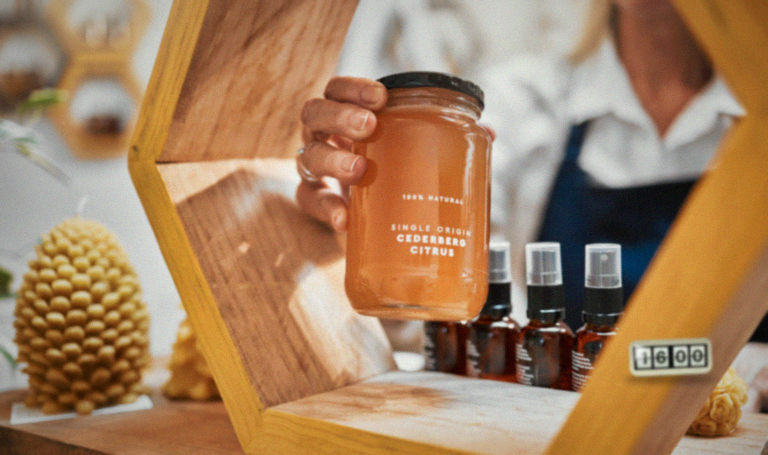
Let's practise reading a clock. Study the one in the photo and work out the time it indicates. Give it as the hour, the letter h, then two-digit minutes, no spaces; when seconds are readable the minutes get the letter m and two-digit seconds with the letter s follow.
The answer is 16h00
